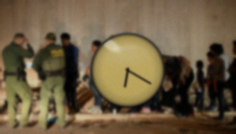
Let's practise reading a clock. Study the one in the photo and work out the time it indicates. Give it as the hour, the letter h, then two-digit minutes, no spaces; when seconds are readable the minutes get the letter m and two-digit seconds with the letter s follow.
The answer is 6h20
